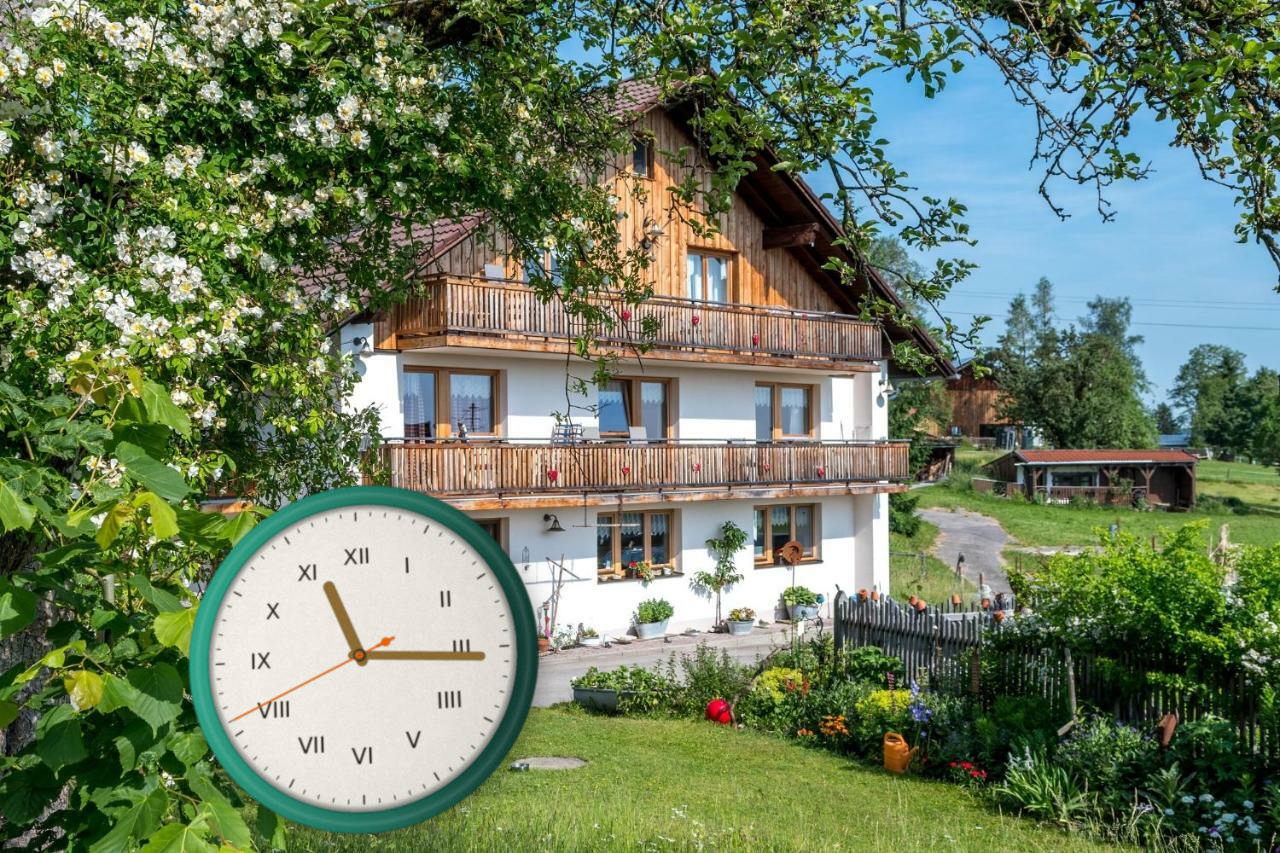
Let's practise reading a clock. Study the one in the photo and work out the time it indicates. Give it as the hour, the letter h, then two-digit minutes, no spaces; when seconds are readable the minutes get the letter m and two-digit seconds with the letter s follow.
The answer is 11h15m41s
